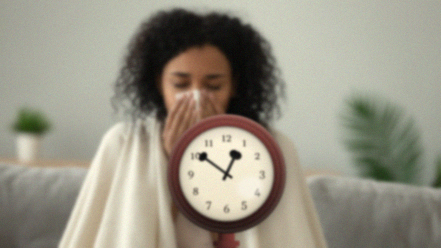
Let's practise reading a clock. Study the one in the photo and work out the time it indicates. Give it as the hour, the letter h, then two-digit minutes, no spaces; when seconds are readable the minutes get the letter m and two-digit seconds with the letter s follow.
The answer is 12h51
